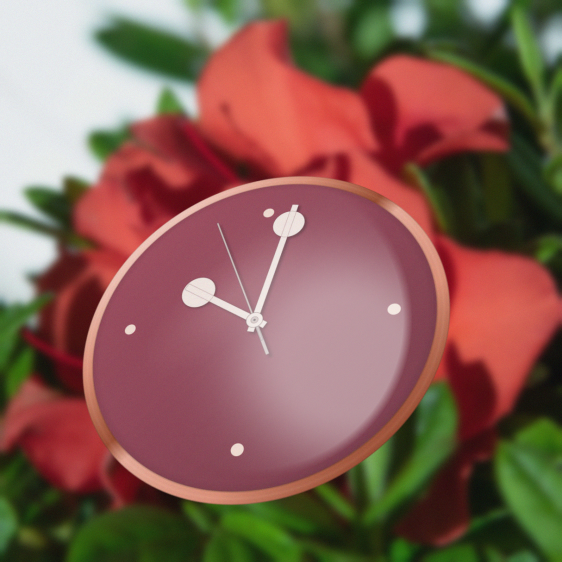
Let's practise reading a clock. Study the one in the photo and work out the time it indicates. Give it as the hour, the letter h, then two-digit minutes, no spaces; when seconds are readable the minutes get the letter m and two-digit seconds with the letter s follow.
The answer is 10h01m56s
